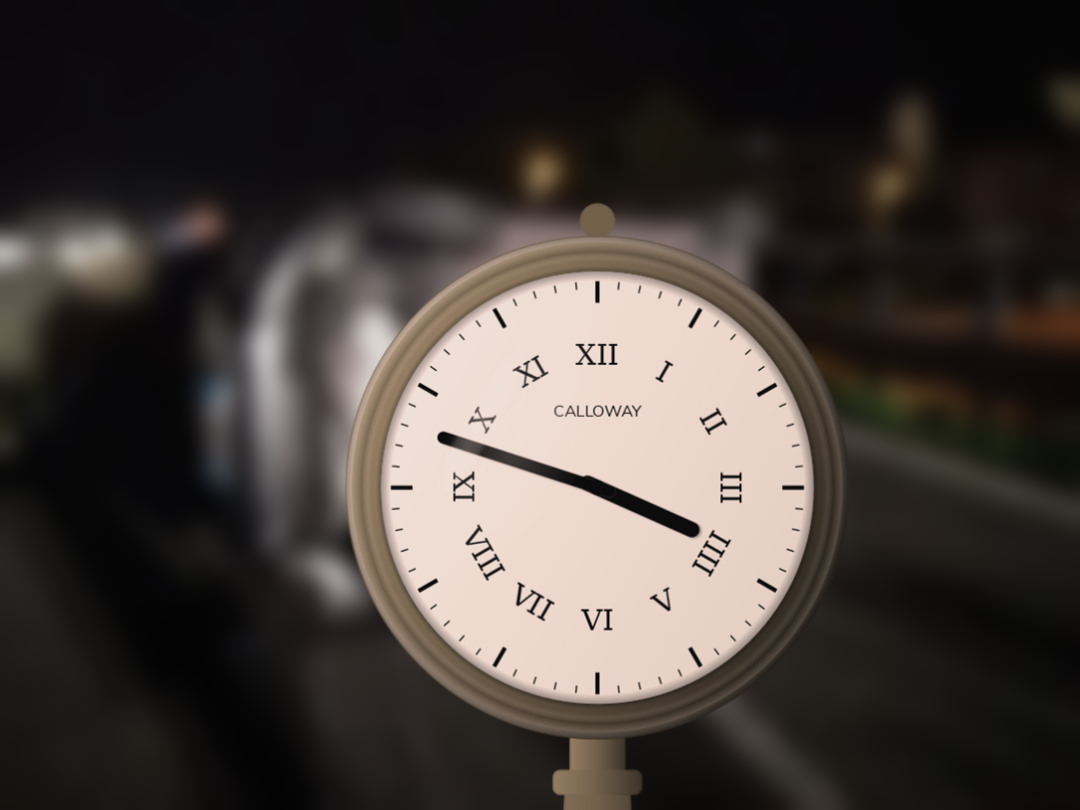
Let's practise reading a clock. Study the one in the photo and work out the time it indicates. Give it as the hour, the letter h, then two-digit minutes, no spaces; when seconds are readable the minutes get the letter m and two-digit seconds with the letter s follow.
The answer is 3h48
